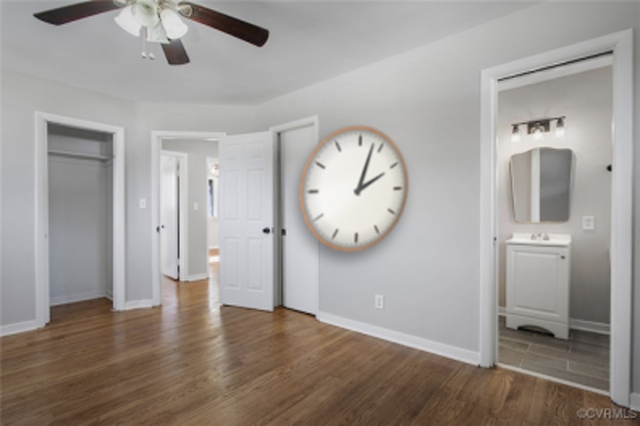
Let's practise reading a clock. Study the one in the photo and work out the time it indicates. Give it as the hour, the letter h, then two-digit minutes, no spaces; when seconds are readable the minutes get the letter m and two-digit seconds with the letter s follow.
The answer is 2h03
